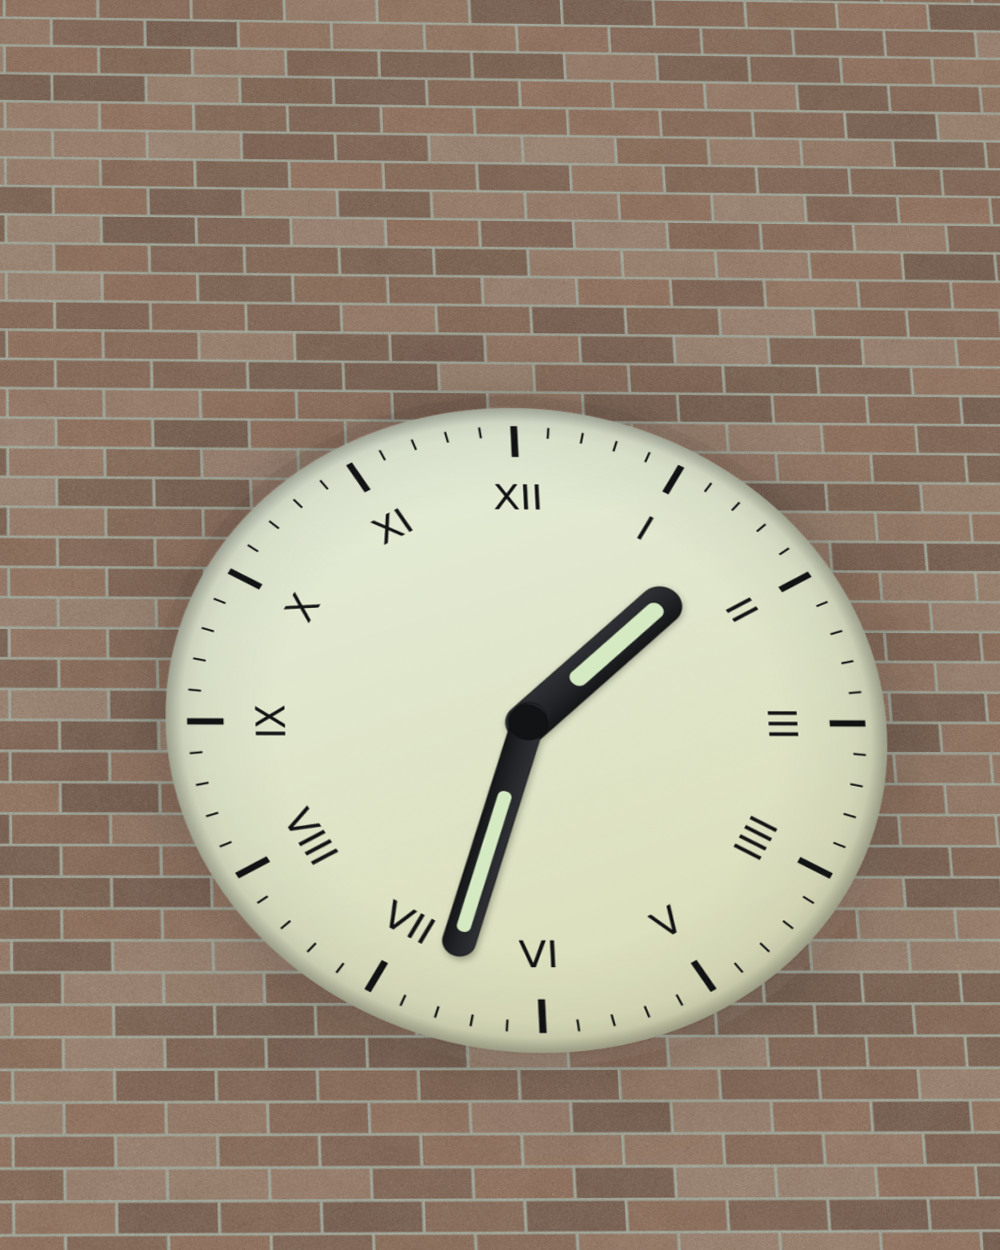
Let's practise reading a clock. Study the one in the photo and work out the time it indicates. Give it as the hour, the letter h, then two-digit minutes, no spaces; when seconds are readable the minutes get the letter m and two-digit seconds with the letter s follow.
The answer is 1h33
